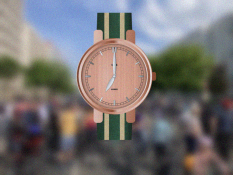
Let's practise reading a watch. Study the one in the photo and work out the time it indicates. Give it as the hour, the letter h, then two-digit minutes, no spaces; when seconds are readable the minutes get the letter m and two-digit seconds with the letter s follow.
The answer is 7h00
